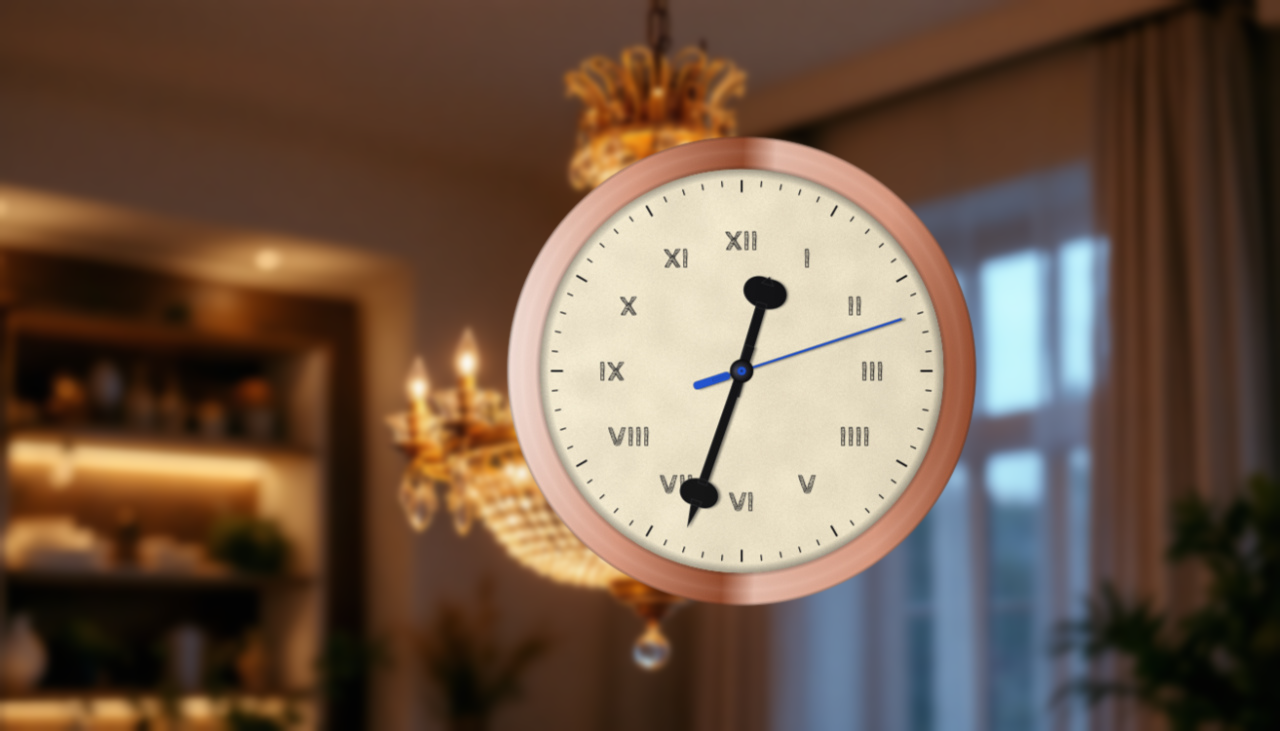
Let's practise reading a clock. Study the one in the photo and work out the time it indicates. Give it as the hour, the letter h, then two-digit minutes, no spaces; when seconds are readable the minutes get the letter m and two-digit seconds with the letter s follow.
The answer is 12h33m12s
